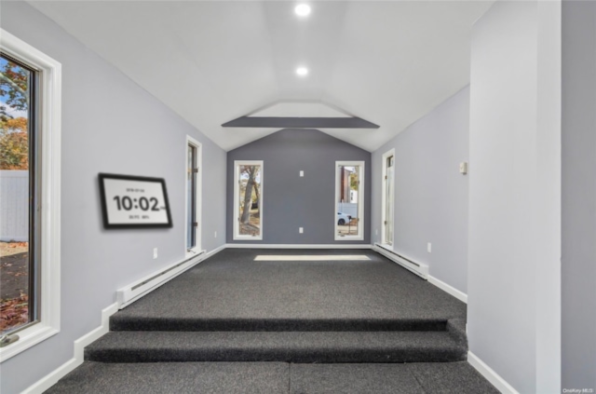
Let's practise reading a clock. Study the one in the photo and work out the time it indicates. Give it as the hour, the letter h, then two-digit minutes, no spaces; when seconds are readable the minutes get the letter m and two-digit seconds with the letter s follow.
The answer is 10h02
